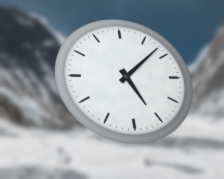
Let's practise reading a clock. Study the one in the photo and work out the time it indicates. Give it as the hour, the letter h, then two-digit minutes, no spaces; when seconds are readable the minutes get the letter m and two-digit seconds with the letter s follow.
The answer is 5h08
